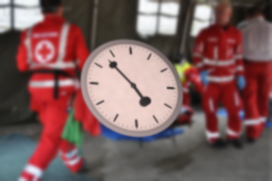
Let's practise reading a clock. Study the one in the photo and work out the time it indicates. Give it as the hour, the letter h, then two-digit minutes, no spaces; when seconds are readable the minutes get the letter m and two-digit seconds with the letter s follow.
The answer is 4h53
